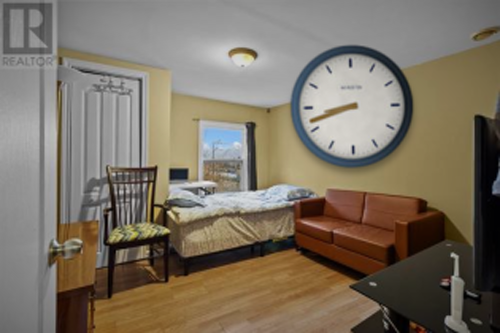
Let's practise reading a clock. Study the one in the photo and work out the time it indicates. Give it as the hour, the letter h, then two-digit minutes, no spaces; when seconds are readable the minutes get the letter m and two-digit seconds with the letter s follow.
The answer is 8h42
